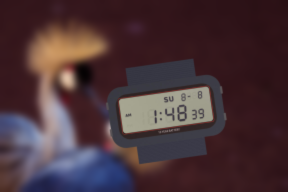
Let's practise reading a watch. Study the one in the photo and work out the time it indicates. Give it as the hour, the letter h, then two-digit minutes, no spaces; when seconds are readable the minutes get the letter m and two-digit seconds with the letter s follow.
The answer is 1h48m39s
